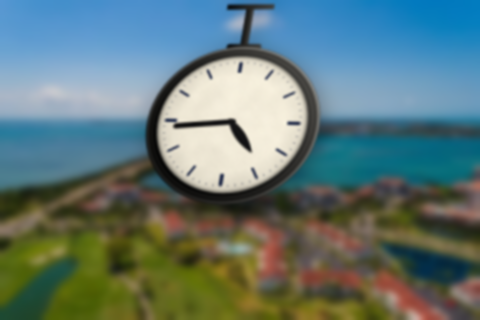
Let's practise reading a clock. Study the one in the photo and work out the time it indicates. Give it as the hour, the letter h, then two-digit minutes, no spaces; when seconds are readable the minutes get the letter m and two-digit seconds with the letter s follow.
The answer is 4h44
